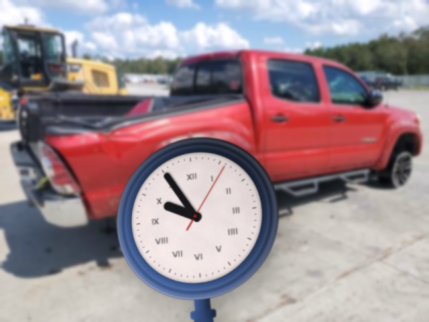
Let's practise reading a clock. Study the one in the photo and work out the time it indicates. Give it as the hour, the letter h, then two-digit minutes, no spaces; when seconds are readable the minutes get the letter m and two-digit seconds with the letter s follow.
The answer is 9h55m06s
